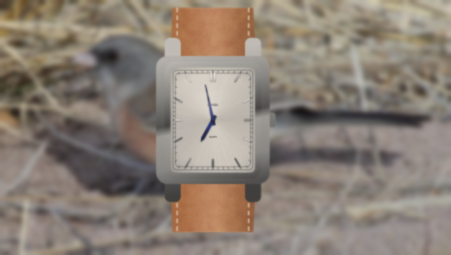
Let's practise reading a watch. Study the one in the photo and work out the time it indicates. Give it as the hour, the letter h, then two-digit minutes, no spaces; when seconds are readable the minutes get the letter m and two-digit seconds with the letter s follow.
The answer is 6h58
